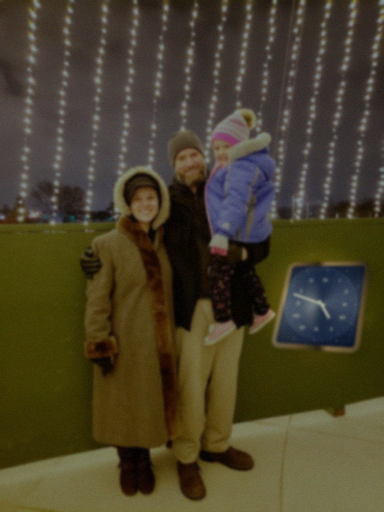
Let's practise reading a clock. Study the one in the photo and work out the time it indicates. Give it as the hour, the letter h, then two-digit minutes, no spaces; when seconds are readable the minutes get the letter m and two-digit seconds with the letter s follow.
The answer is 4h48
